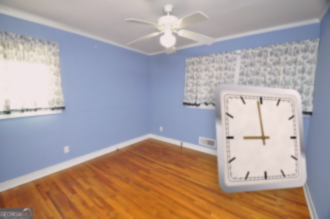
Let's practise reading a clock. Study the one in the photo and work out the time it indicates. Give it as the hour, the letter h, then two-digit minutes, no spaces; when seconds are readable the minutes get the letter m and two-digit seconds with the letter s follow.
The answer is 8h59
